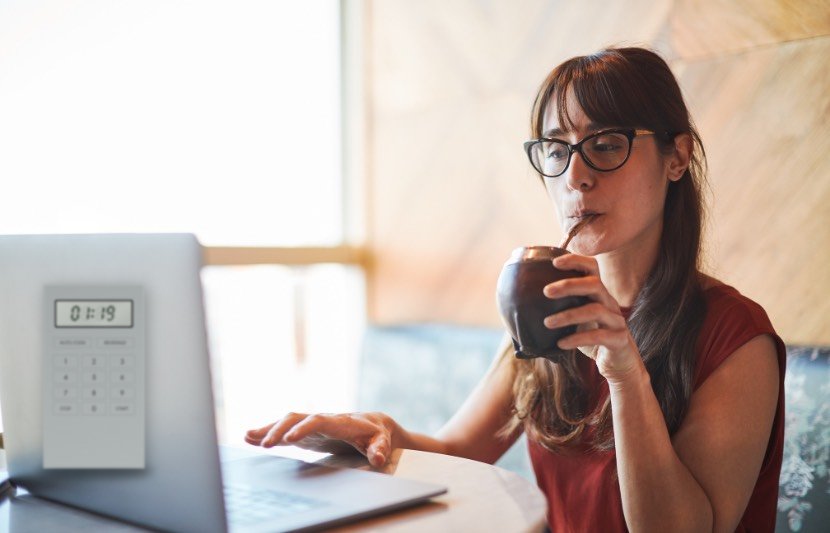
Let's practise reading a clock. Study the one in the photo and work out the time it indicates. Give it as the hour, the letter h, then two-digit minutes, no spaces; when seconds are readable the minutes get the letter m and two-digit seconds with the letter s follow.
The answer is 1h19
